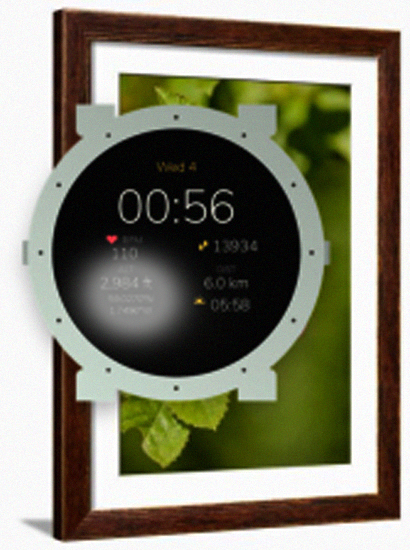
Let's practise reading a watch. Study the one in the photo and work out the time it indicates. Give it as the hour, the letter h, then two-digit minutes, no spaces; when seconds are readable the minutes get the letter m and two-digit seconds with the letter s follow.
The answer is 0h56
